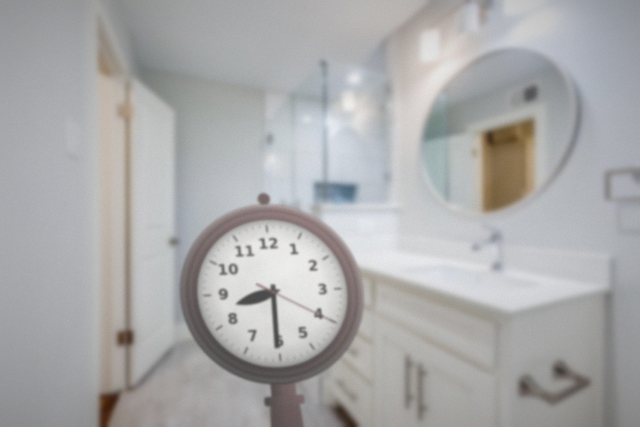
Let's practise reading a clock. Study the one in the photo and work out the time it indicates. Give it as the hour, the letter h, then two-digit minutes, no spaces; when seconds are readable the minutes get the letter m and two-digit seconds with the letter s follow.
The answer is 8h30m20s
